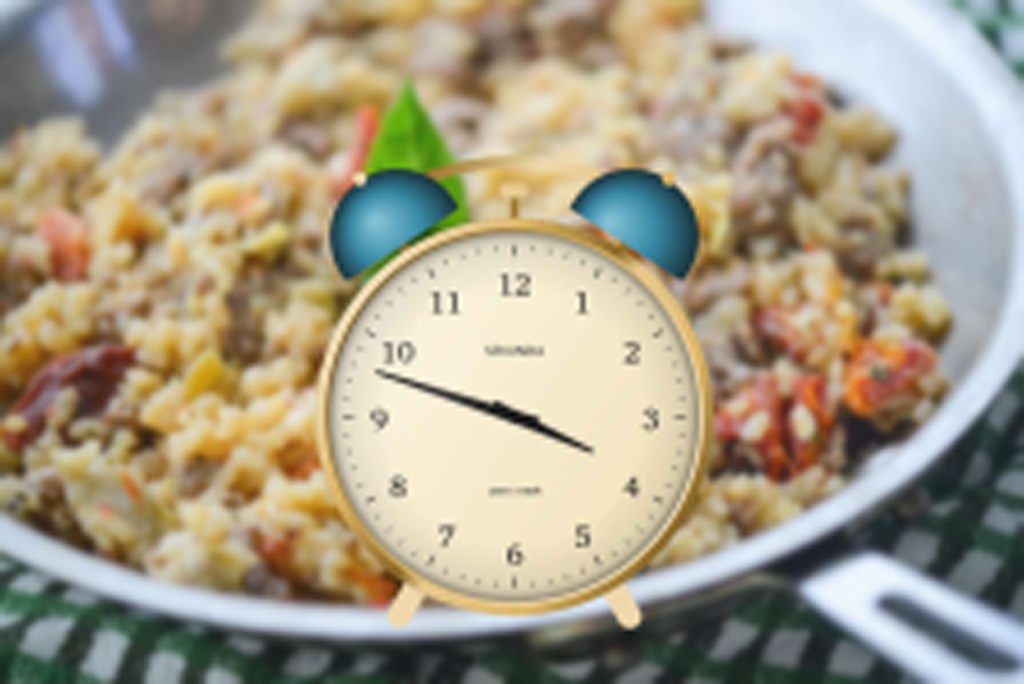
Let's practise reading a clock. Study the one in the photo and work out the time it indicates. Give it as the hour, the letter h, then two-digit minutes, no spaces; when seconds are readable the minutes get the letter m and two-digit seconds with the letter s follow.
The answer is 3h48
